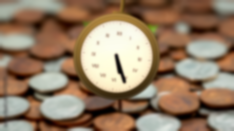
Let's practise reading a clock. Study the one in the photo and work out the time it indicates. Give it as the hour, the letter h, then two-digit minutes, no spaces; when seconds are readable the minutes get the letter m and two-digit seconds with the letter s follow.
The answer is 5h26
